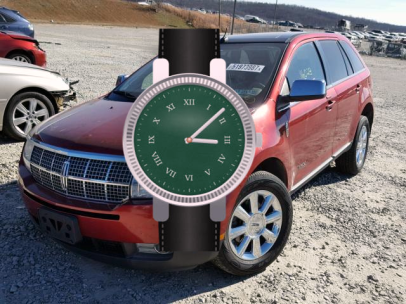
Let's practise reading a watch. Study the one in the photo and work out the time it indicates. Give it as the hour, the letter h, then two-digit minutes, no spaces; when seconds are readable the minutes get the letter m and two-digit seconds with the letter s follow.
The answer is 3h08
